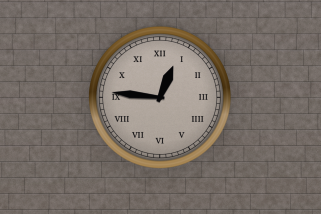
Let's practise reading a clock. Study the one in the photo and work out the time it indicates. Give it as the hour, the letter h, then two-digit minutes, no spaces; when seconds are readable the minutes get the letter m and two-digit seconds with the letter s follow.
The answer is 12h46
